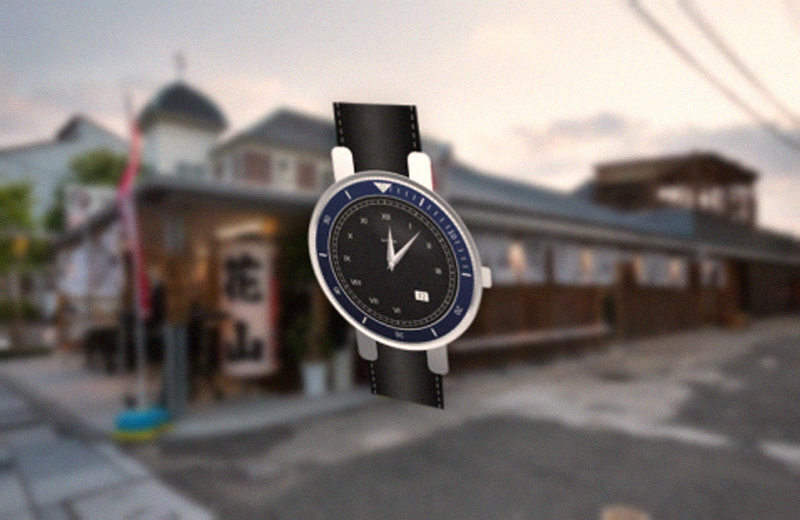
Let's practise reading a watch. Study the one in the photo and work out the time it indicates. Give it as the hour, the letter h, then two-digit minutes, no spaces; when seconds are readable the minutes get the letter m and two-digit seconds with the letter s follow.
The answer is 12h07
